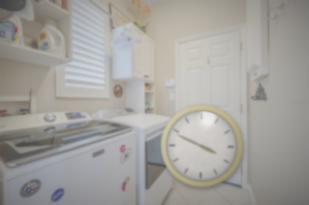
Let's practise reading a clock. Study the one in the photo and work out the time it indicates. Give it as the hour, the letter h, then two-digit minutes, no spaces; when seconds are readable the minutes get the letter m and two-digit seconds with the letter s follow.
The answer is 3h49
